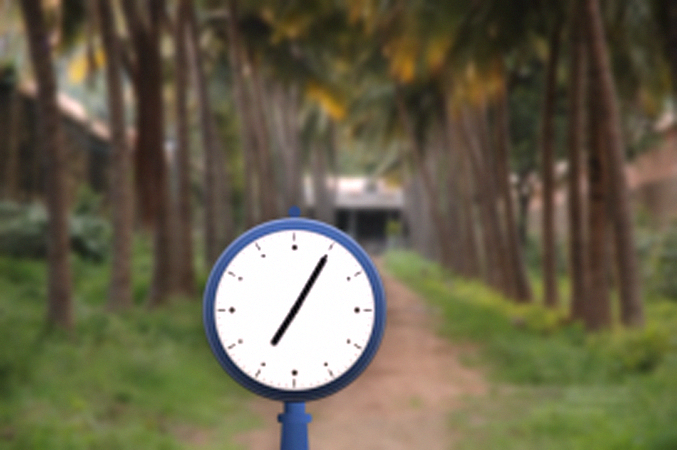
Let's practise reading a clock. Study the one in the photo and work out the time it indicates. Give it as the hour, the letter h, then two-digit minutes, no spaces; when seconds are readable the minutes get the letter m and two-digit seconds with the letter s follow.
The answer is 7h05
